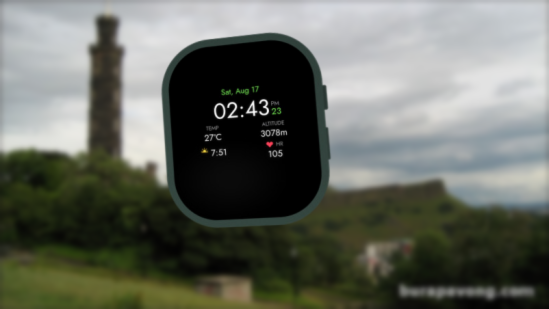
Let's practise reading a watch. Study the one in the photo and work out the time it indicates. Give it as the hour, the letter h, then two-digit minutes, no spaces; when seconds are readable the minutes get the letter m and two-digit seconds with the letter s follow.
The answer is 2h43m23s
